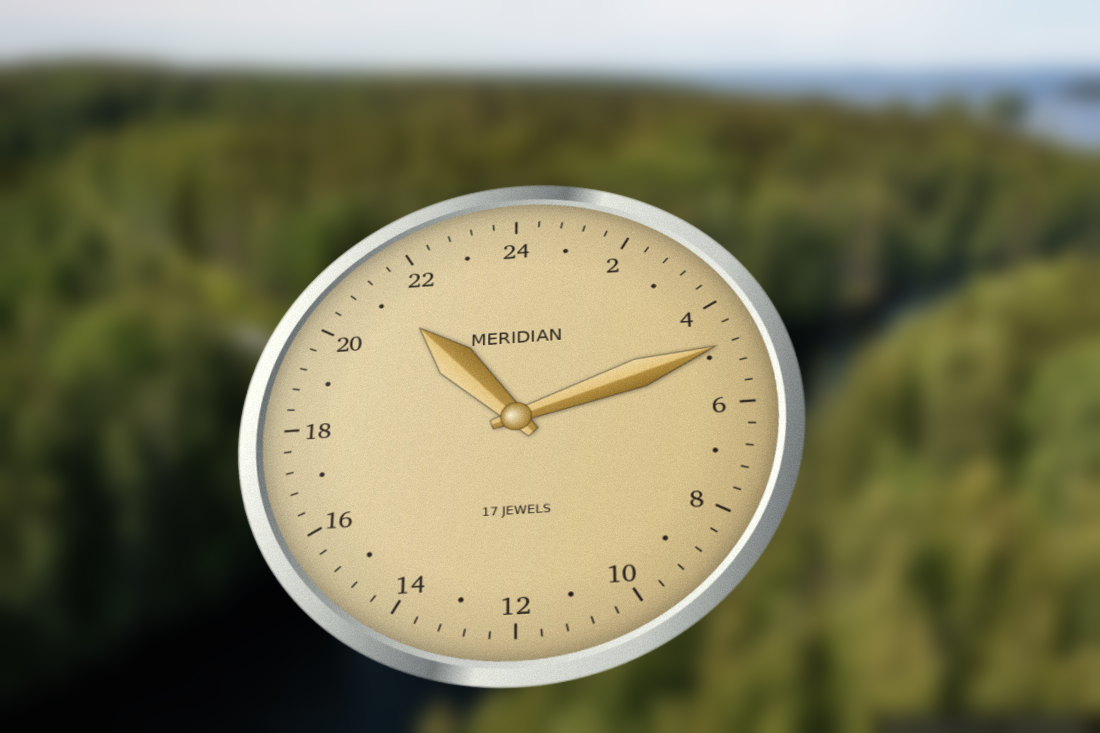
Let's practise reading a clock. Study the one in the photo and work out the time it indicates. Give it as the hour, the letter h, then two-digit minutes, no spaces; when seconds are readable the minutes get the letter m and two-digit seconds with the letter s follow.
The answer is 21h12
